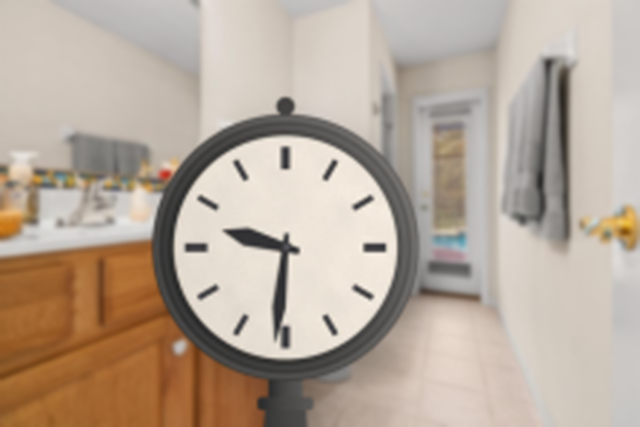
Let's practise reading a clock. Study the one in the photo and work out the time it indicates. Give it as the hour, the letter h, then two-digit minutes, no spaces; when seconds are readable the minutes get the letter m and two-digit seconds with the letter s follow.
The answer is 9h31
